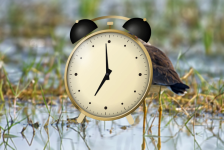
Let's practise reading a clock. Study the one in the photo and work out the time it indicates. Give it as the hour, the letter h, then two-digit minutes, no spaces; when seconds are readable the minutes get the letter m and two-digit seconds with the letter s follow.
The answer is 6h59
